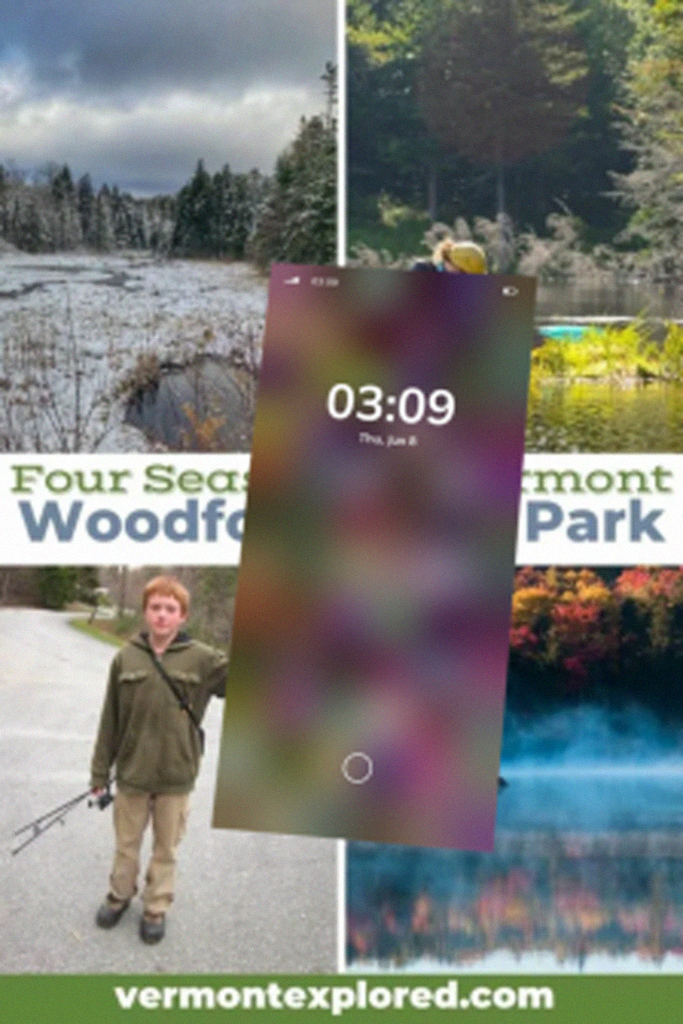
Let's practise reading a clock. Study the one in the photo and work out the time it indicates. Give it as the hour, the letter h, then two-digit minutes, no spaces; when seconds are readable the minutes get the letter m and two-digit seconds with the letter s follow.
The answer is 3h09
